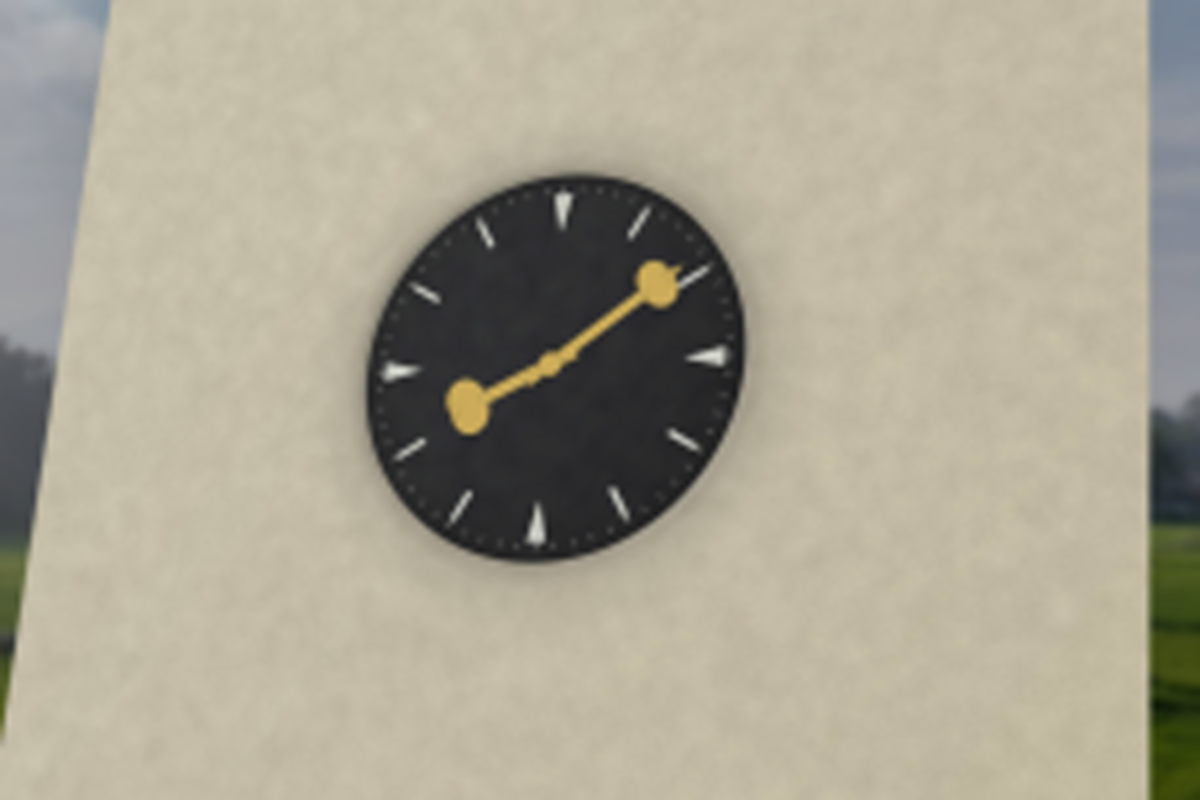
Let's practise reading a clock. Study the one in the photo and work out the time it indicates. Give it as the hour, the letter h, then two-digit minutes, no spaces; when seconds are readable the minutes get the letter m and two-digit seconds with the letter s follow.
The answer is 8h09
